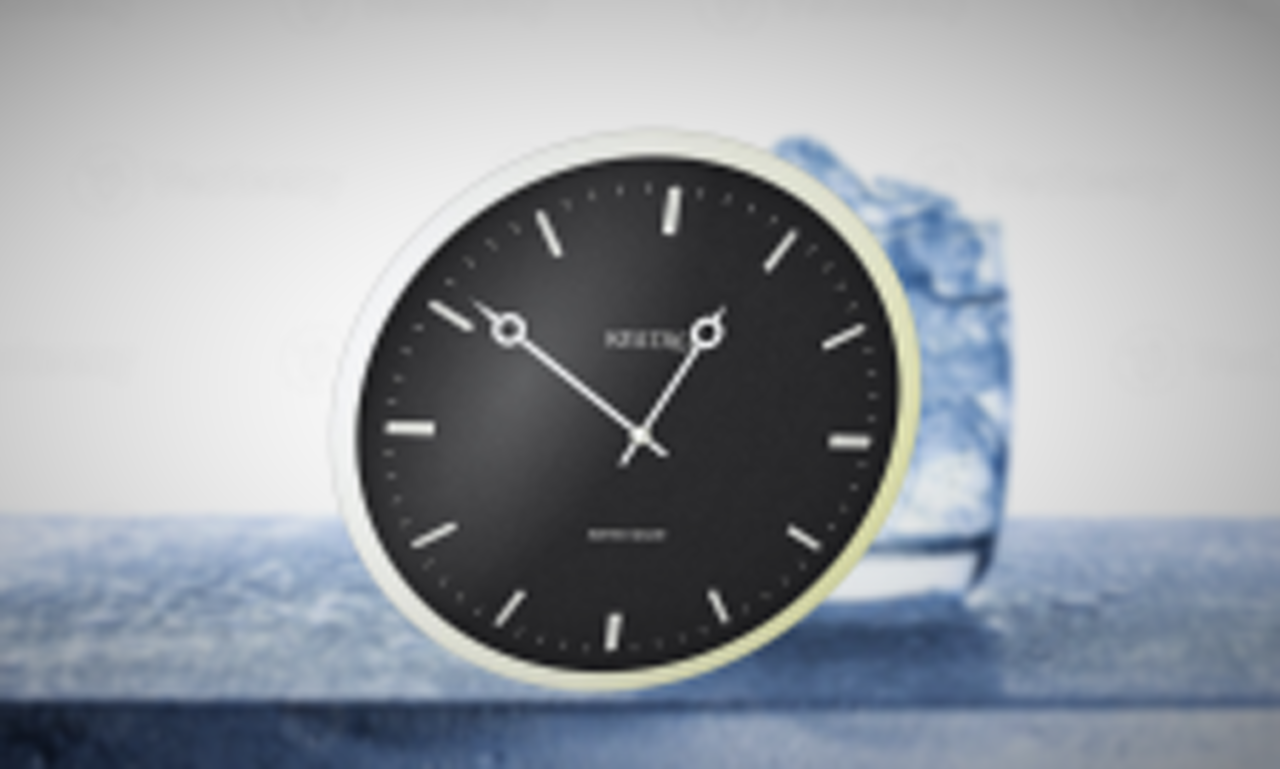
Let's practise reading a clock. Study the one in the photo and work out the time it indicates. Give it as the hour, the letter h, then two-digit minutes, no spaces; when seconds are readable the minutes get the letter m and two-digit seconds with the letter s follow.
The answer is 12h51
